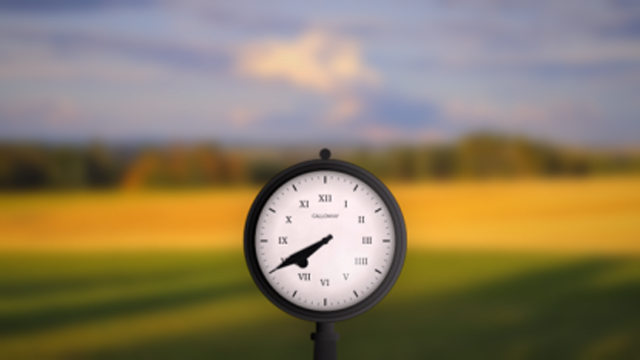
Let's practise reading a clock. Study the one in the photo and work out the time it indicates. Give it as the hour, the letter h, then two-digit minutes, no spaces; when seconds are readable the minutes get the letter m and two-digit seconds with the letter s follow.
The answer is 7h40
